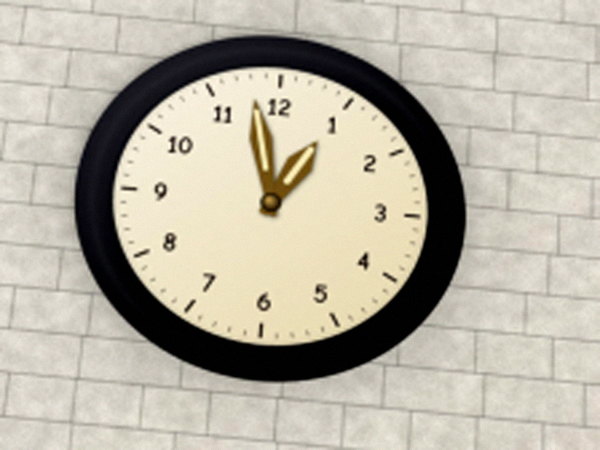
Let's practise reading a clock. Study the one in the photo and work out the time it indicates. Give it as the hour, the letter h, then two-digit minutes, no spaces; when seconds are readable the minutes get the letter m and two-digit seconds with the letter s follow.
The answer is 12h58
